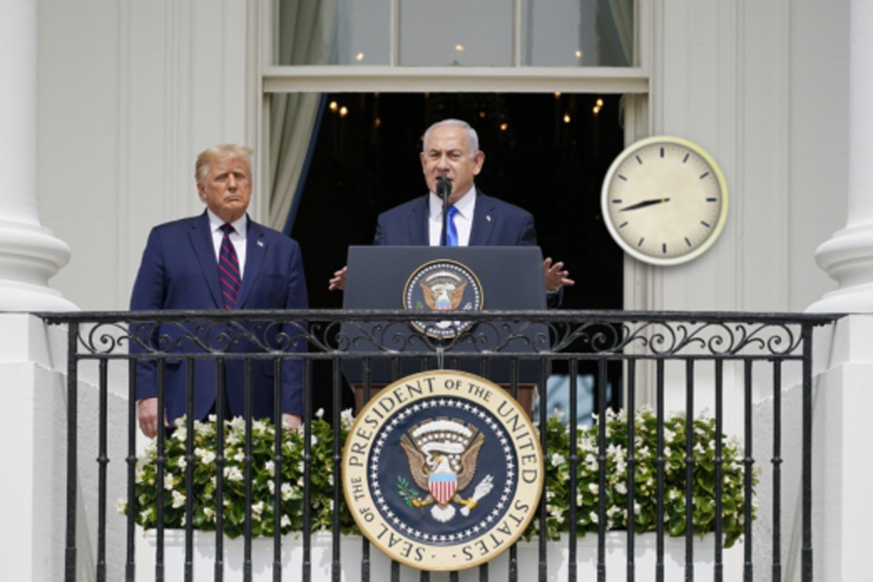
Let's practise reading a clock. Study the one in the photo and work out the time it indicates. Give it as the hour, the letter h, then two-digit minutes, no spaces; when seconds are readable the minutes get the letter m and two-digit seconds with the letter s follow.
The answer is 8h43
